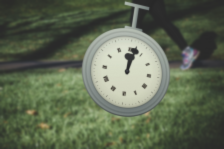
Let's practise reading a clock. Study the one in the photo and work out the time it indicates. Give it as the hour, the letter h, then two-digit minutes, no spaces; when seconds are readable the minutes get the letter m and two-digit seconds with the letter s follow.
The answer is 12h02
